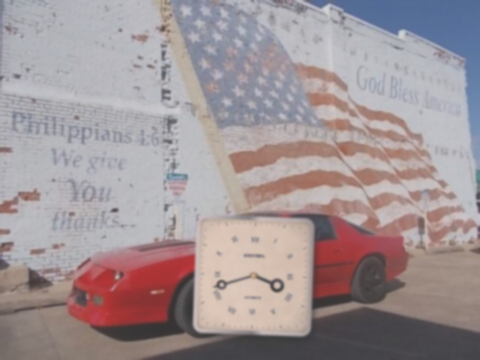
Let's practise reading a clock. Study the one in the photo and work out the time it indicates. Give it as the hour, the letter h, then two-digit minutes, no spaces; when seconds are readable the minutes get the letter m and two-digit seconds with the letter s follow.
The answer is 3h42
